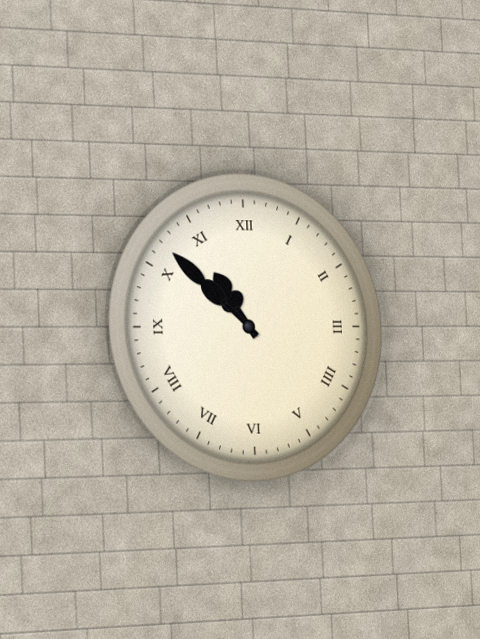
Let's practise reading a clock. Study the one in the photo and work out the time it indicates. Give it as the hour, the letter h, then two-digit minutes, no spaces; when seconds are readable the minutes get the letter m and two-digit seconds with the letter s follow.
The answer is 10h52
